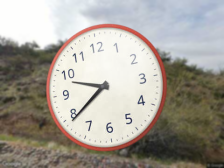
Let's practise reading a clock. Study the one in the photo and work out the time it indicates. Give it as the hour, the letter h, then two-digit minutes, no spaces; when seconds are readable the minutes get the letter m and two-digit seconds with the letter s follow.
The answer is 9h39
